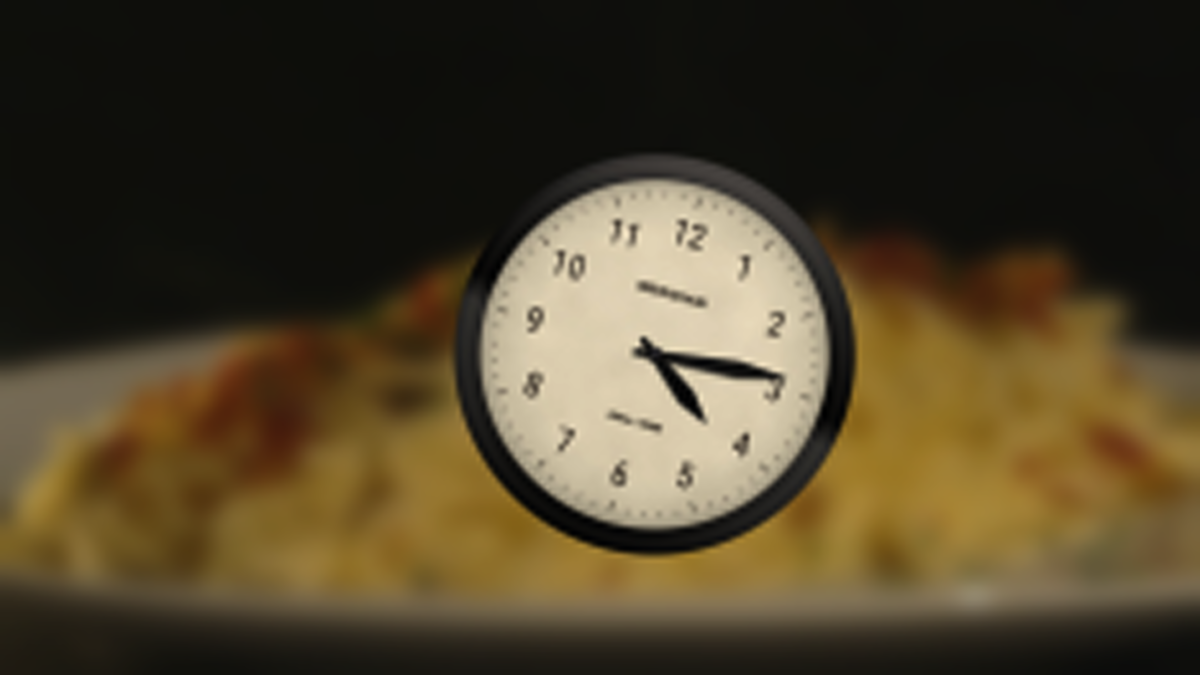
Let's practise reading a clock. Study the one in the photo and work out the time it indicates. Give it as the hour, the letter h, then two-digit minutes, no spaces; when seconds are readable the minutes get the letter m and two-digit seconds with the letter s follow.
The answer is 4h14
